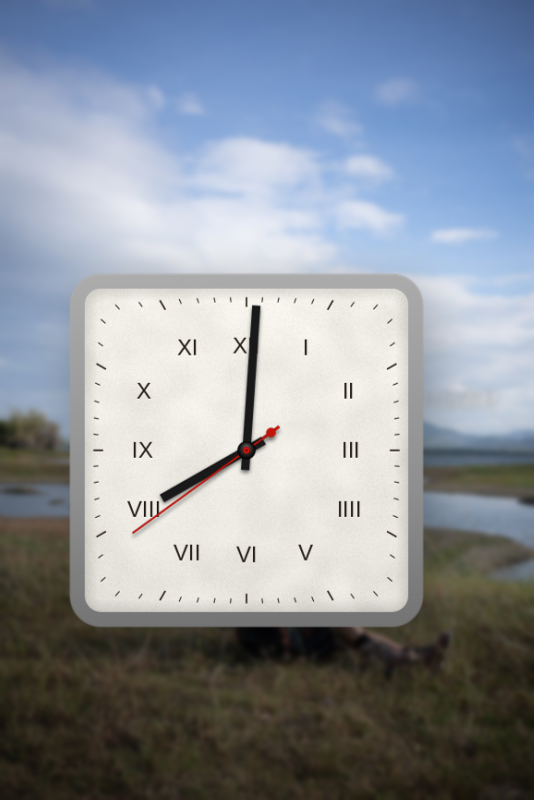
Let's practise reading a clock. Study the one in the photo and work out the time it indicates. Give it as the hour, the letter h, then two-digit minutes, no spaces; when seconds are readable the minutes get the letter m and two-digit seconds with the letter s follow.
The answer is 8h00m39s
